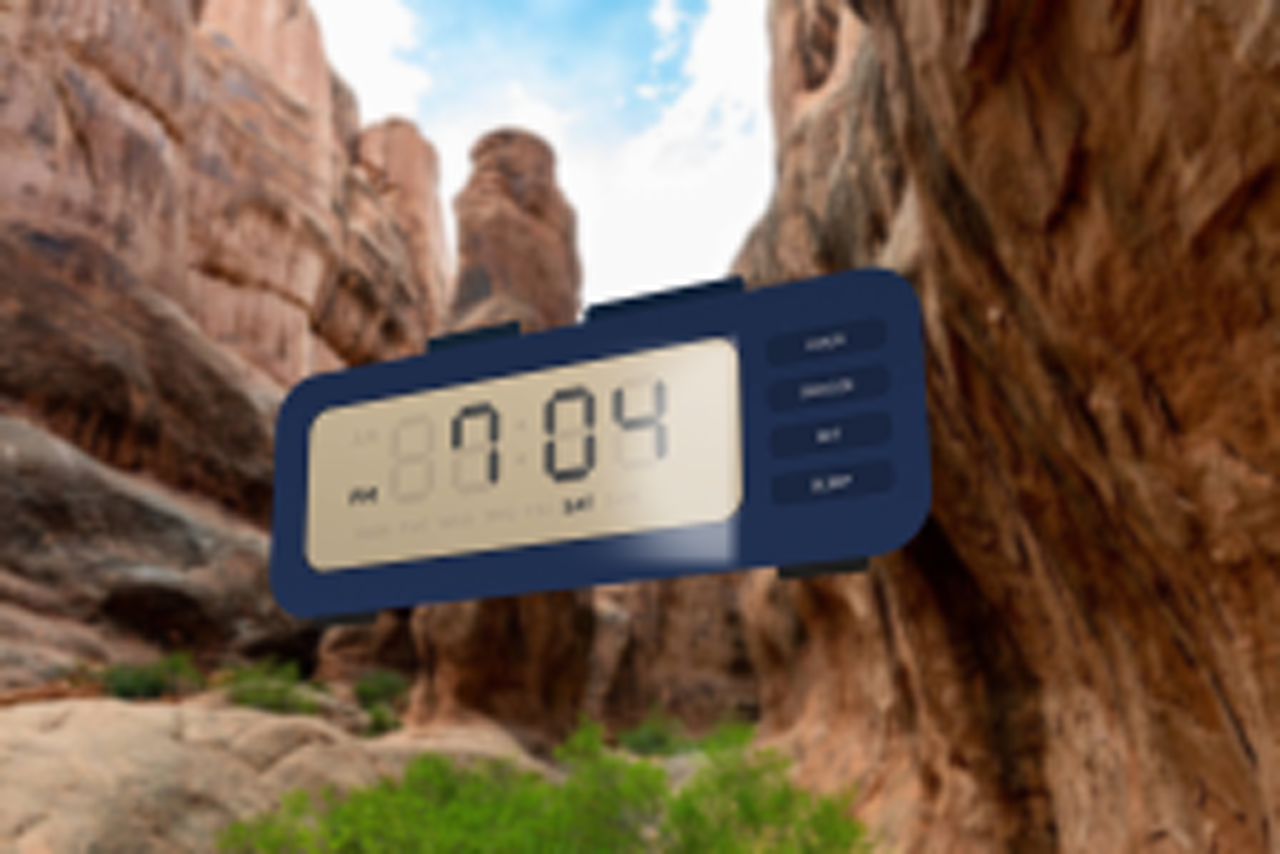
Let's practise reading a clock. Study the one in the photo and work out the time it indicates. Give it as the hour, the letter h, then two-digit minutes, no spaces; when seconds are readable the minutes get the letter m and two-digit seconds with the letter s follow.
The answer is 7h04
